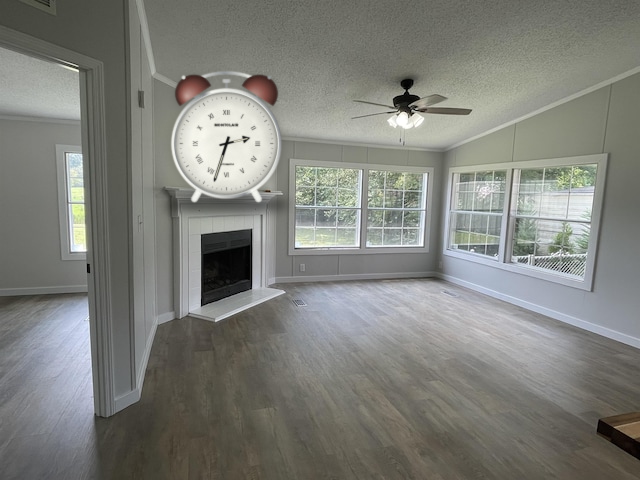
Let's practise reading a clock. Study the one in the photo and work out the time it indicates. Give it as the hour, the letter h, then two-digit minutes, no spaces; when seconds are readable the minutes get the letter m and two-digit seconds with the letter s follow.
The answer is 2h33
